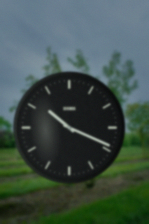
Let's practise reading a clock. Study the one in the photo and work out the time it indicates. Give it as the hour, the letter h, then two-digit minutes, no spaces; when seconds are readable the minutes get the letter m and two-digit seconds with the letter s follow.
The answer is 10h19
